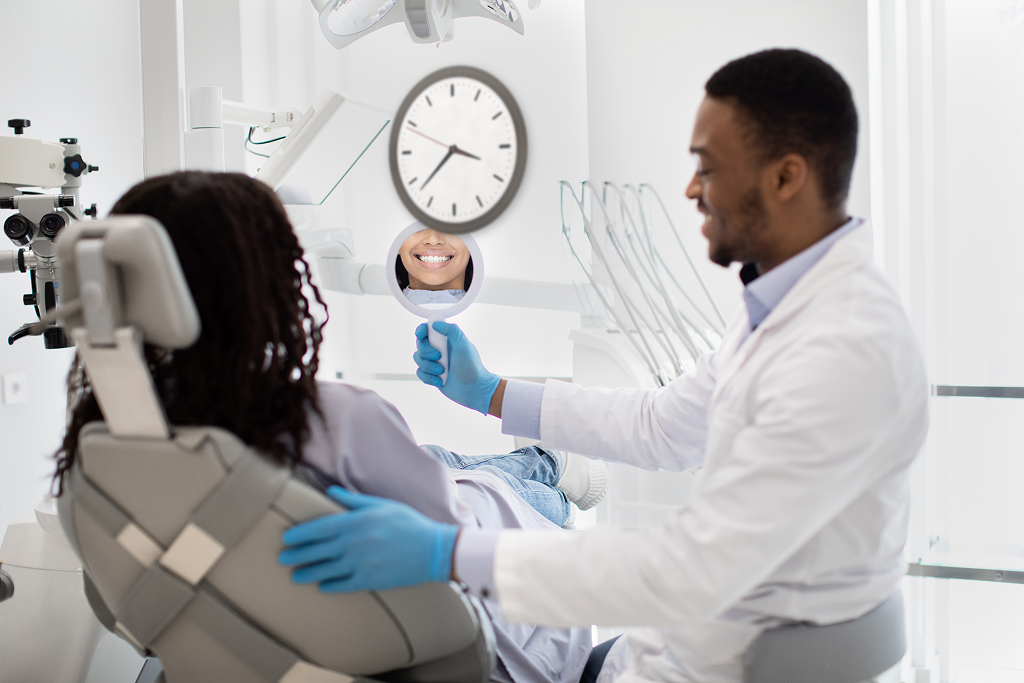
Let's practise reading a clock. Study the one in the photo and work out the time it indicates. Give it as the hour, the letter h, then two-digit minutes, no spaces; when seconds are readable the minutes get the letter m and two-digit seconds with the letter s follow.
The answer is 3h37m49s
